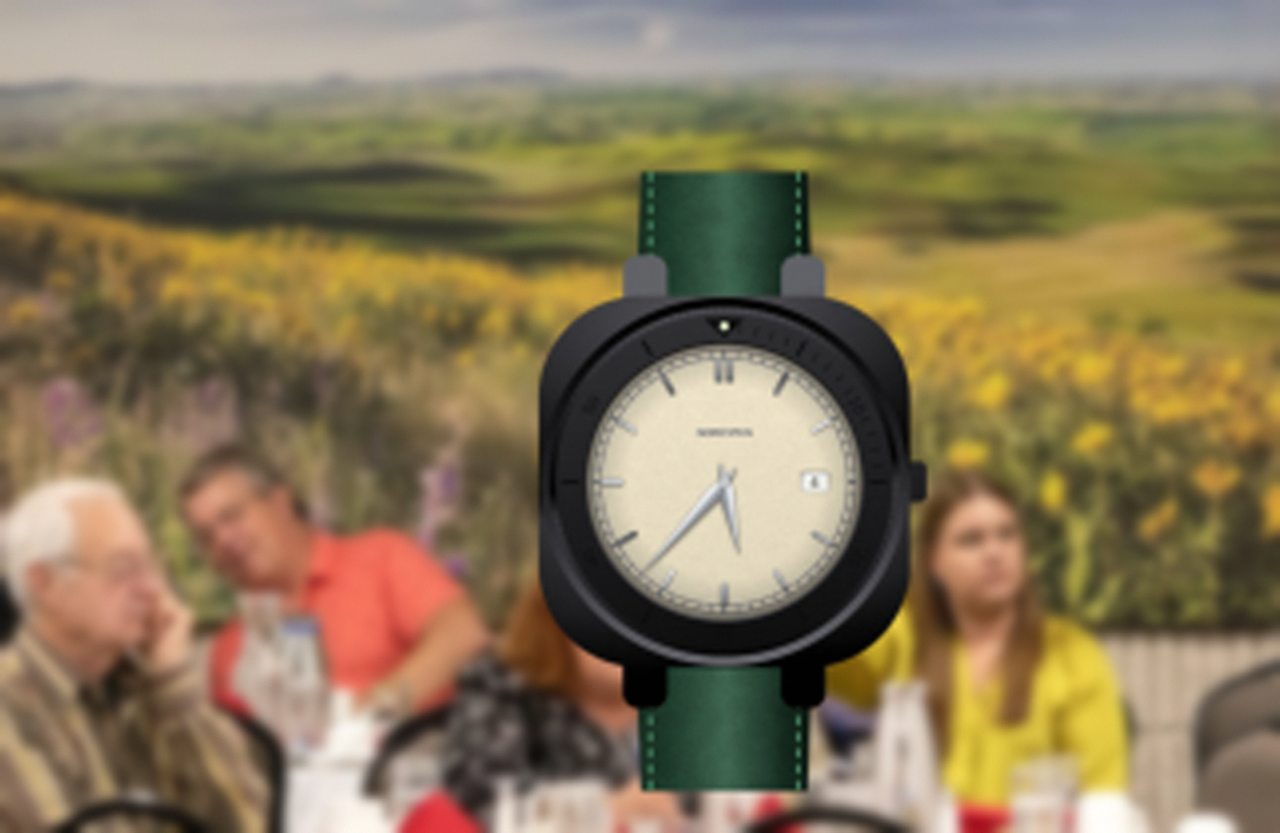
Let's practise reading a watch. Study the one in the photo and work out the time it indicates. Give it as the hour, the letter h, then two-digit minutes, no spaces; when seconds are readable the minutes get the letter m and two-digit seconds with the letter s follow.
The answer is 5h37
